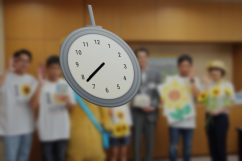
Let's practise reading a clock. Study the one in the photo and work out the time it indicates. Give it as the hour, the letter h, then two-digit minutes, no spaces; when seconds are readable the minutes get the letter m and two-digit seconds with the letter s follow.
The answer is 7h38
